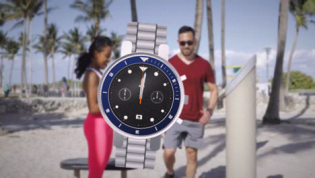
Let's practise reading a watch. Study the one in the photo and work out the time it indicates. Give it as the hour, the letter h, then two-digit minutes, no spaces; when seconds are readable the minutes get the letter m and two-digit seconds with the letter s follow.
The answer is 12h01
